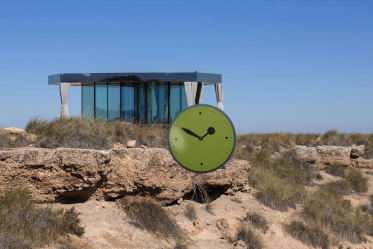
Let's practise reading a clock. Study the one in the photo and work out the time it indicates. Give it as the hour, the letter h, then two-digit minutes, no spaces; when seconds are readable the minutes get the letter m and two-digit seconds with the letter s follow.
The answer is 1h50
